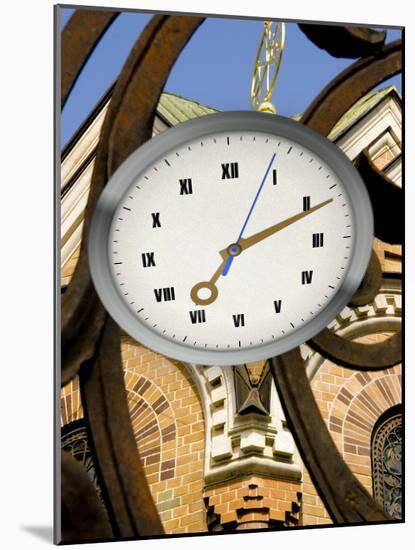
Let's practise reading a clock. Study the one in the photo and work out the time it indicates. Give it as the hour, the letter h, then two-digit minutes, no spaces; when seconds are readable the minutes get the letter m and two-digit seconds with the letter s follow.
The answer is 7h11m04s
